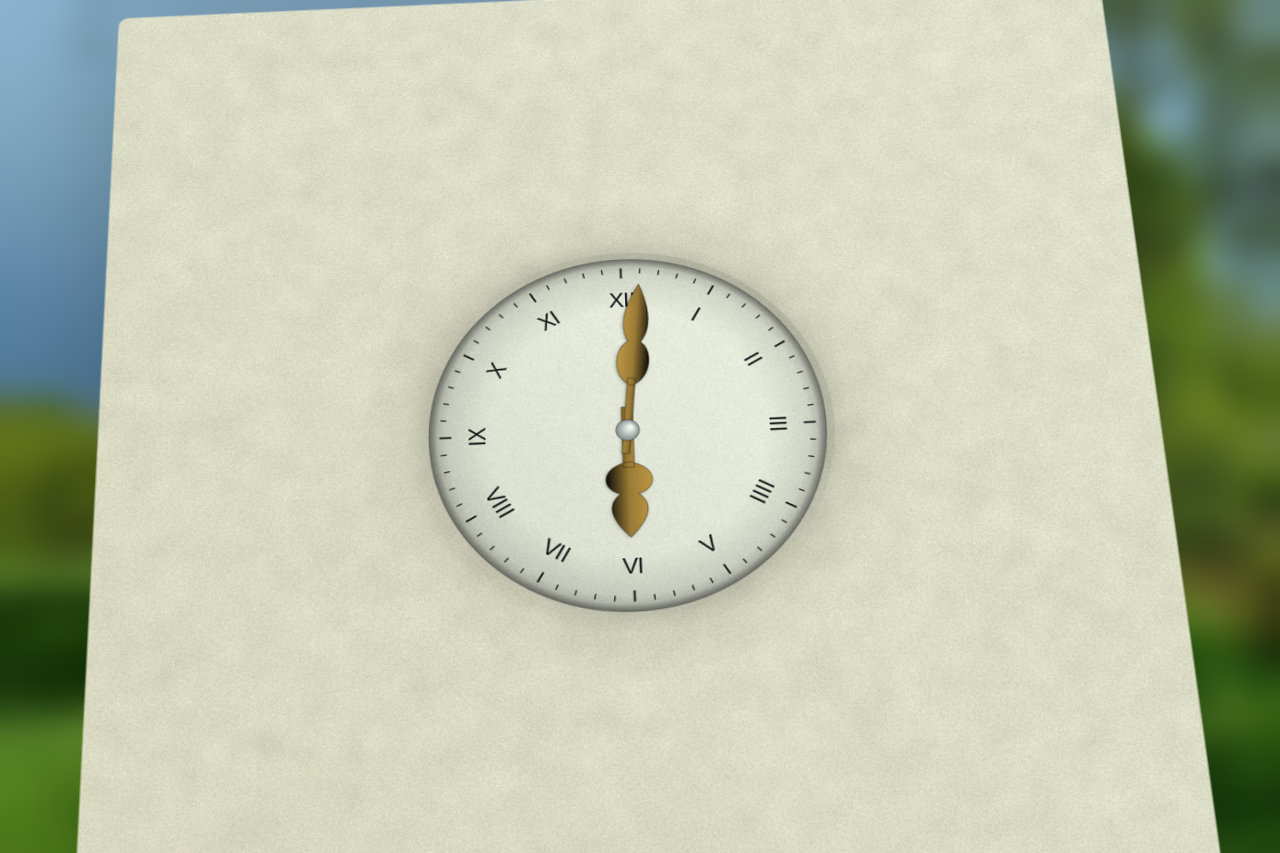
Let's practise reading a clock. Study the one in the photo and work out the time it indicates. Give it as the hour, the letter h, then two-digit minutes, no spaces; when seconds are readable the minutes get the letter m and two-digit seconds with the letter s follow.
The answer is 6h01
